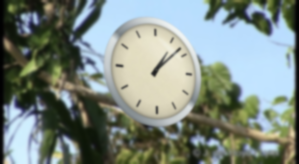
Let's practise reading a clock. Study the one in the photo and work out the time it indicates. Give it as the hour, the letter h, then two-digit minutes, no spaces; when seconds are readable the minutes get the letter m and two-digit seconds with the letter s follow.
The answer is 1h08
